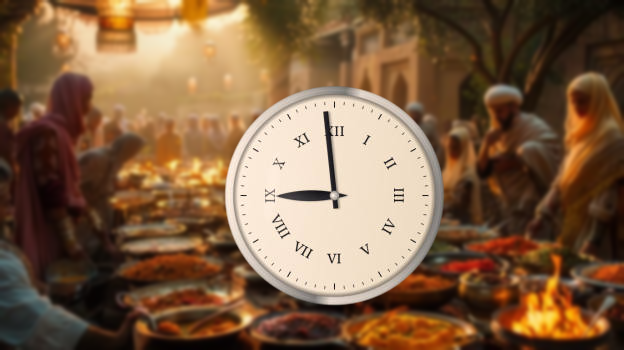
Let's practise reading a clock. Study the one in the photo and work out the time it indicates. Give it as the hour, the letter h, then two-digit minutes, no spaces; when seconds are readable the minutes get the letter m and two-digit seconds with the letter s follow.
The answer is 8h59
